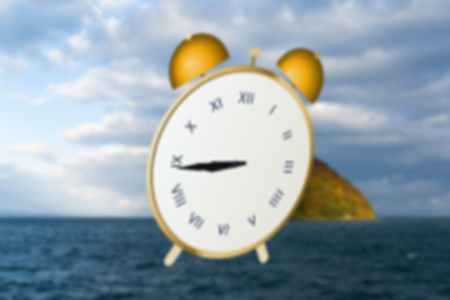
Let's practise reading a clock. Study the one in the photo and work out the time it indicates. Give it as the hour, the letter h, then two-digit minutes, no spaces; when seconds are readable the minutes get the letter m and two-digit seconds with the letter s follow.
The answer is 8h44
